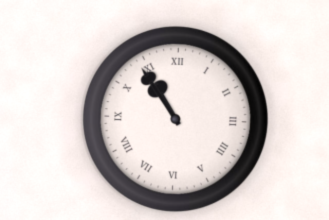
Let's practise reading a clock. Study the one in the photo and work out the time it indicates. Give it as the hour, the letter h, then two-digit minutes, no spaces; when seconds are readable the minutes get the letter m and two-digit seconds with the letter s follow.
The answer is 10h54
